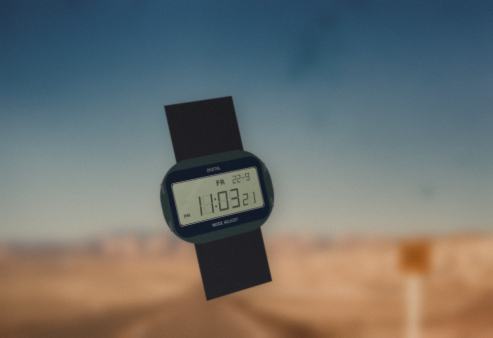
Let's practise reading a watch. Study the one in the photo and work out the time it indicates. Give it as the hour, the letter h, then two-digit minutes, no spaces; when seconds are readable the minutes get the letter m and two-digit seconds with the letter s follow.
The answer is 11h03m21s
